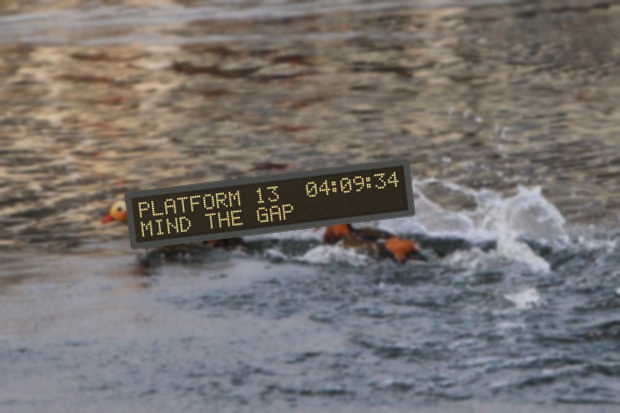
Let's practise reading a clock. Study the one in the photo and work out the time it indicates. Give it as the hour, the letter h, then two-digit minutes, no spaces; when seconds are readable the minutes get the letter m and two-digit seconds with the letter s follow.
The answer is 4h09m34s
